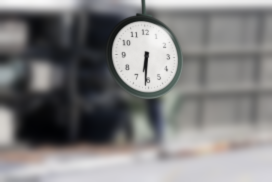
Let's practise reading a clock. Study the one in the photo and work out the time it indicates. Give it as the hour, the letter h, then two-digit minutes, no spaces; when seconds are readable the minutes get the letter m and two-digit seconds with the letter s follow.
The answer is 6h31
